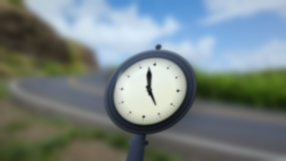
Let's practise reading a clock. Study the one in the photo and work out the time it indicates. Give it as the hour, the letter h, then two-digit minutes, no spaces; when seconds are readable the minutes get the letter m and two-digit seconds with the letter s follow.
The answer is 4h58
